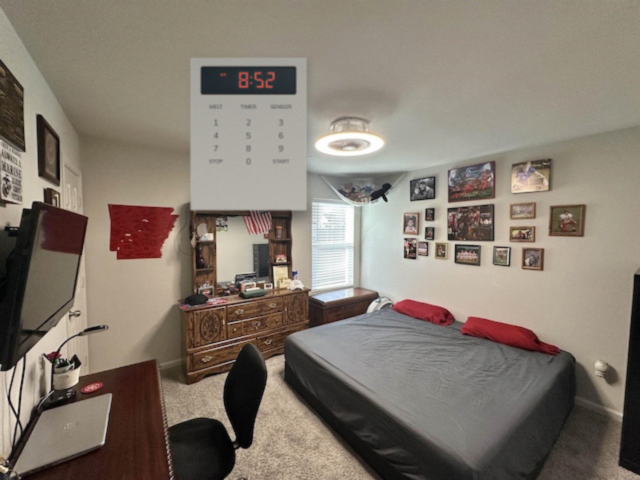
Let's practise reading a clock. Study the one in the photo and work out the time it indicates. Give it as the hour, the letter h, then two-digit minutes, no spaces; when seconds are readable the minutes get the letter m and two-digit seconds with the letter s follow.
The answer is 8h52
